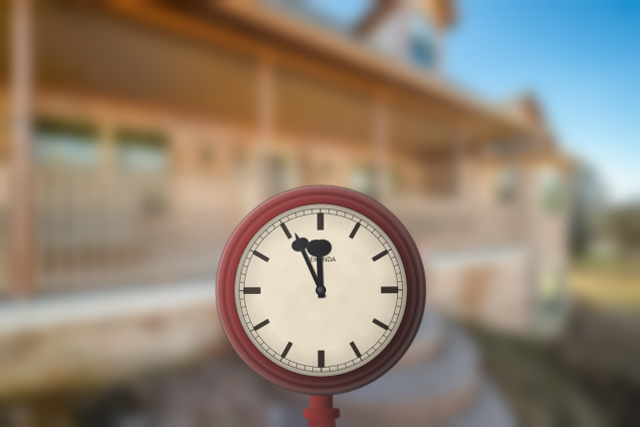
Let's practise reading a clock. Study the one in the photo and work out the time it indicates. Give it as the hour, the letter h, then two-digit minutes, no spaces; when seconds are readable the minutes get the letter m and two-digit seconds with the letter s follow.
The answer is 11h56
